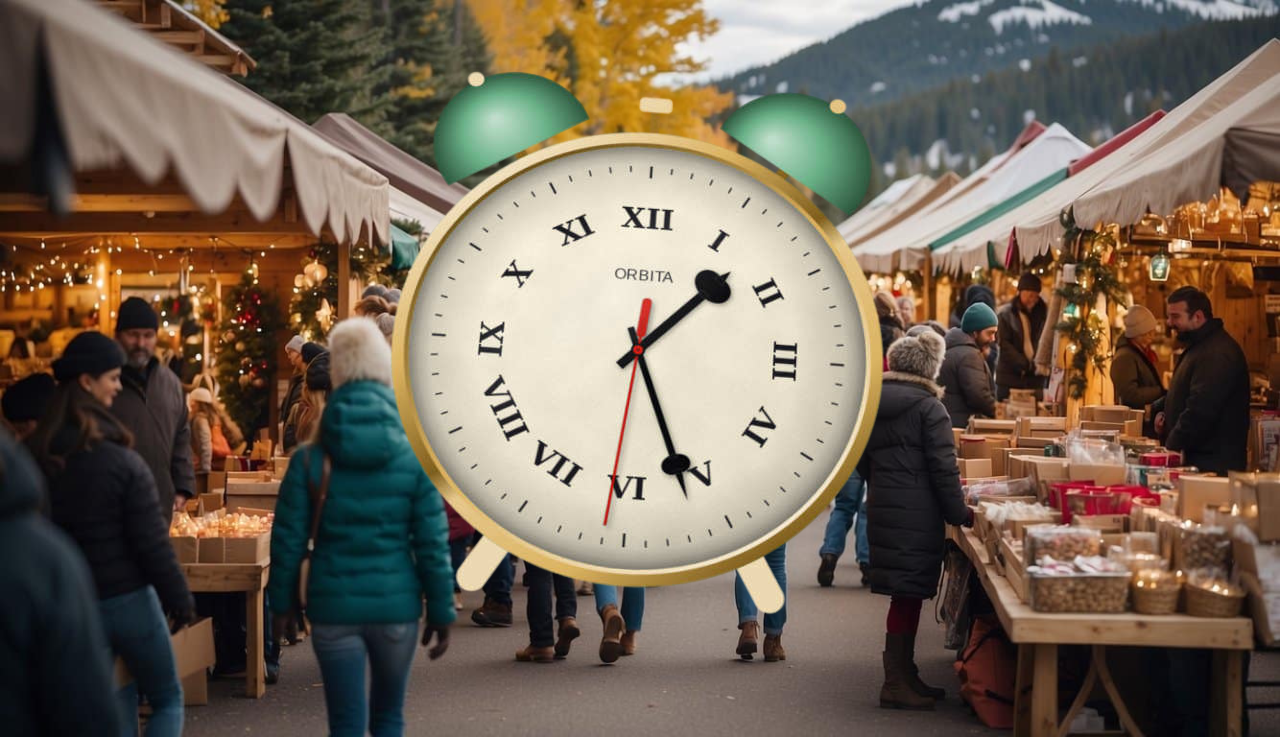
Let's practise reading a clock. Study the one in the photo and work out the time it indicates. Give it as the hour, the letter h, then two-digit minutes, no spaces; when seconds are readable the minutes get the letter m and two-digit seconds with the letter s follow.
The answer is 1h26m31s
